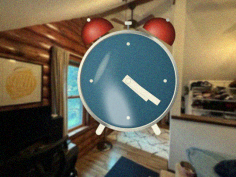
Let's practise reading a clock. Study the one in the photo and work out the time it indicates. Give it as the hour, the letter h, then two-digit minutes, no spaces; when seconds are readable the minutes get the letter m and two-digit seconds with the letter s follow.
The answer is 4h21
